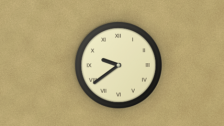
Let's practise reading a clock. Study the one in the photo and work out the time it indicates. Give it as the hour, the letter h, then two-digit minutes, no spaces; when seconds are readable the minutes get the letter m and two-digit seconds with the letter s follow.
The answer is 9h39
